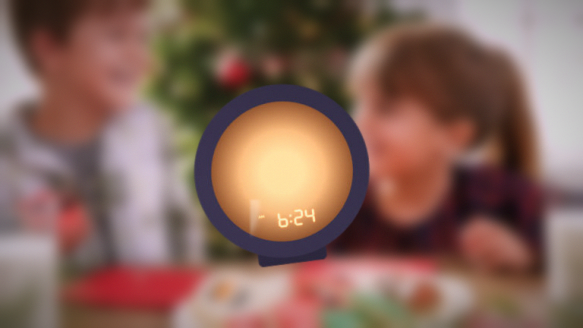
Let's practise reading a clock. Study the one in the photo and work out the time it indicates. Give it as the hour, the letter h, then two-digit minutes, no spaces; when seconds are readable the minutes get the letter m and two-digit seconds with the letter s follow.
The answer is 6h24
